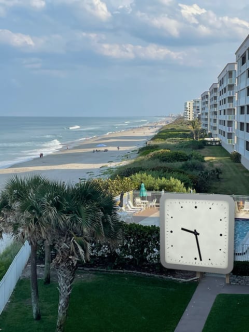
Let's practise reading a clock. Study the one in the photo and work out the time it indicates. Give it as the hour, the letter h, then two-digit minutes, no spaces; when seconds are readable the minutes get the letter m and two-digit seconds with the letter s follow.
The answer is 9h28
